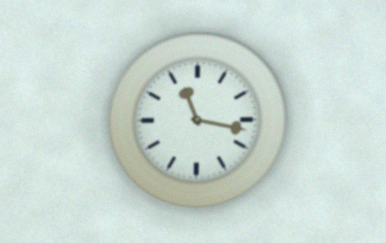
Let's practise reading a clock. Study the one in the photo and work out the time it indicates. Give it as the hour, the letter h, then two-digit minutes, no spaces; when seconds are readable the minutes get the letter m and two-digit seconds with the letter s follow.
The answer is 11h17
